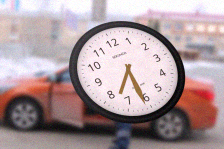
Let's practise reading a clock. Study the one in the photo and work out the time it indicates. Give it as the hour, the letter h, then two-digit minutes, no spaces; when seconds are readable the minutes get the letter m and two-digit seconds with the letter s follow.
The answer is 7h31
